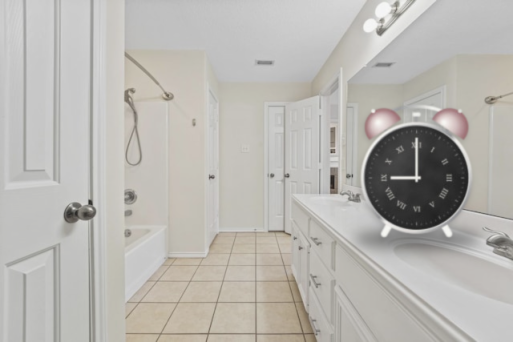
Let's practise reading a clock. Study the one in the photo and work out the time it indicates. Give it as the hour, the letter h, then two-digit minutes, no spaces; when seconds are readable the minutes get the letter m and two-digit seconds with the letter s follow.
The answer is 9h00
